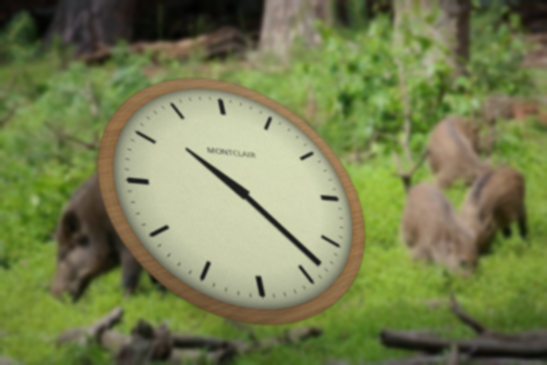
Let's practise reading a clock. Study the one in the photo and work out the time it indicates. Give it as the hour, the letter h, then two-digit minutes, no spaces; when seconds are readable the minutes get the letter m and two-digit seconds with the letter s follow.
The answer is 10h23
